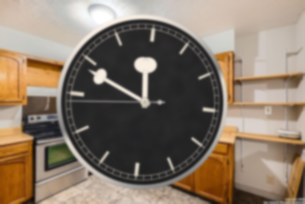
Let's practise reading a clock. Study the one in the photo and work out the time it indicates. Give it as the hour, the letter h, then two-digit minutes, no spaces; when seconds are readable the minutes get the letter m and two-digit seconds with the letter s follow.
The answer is 11h48m44s
